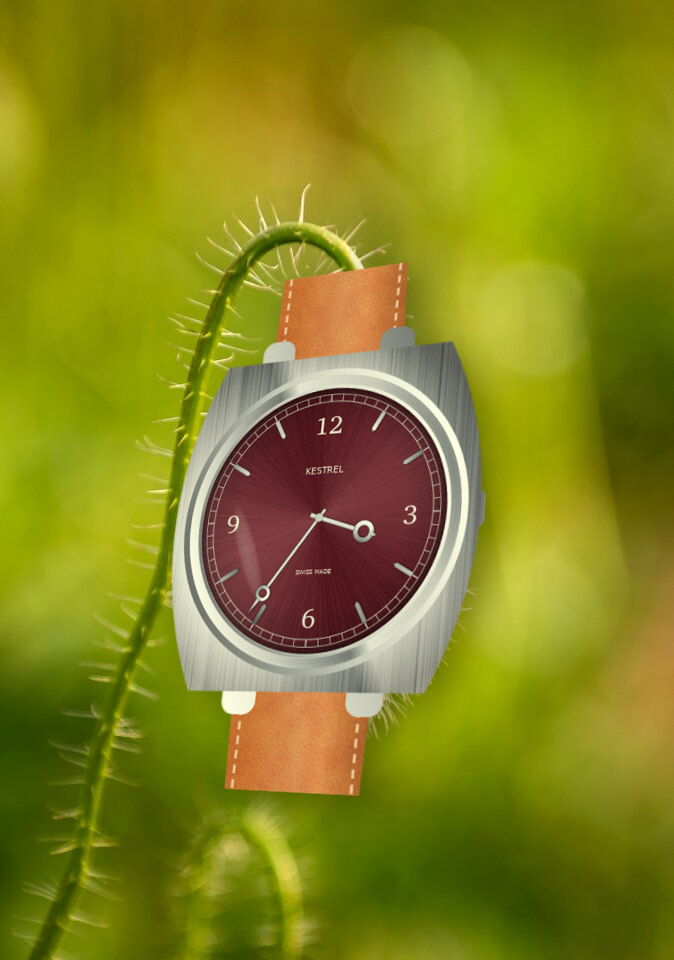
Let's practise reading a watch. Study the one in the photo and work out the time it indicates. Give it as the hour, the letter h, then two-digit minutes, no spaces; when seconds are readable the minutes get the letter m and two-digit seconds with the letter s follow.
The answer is 3h36
